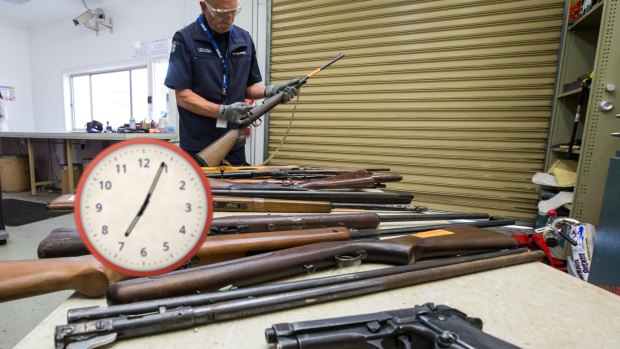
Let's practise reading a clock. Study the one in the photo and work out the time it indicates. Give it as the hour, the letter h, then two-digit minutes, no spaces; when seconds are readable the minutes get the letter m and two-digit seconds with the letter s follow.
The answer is 7h04
